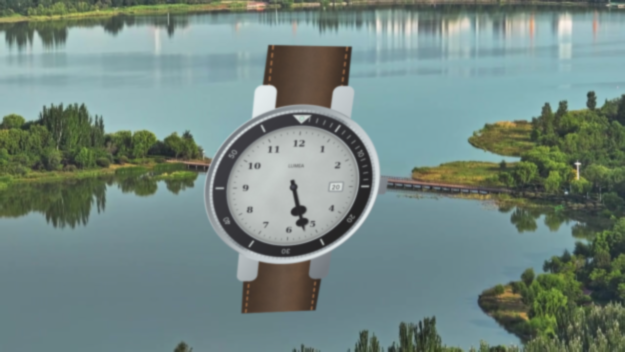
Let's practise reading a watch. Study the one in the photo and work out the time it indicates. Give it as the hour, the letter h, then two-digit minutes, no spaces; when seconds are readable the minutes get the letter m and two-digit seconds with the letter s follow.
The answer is 5h27
